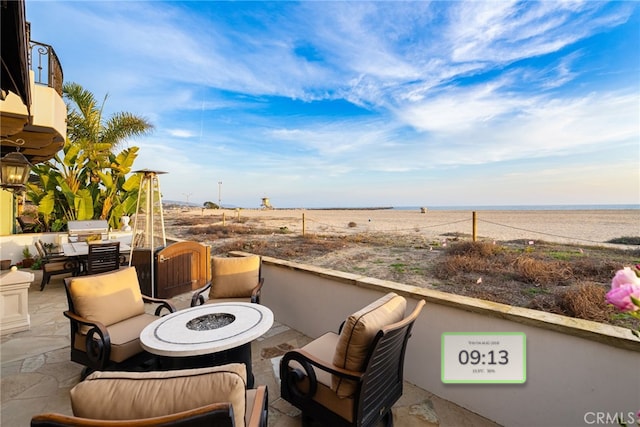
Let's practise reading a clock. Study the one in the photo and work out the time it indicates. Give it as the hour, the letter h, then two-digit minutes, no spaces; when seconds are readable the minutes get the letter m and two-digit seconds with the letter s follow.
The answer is 9h13
